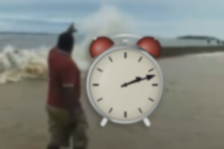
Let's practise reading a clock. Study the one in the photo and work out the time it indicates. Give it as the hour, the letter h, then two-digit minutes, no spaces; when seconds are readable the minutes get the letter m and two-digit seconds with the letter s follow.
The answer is 2h12
